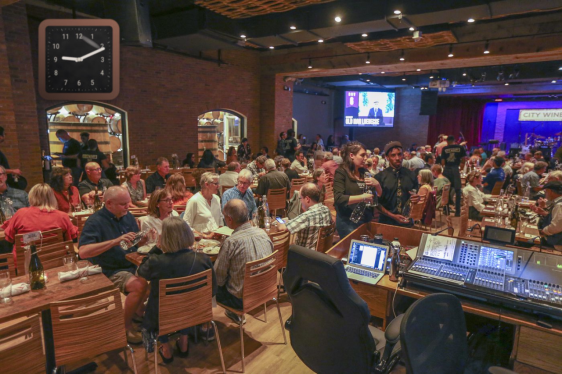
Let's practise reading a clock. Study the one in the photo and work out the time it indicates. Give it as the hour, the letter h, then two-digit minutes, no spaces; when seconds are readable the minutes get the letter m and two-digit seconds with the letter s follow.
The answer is 9h11
